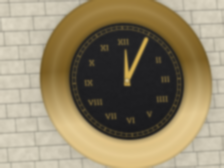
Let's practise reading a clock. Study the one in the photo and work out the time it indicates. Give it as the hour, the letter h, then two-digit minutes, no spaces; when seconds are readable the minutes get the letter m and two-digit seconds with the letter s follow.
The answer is 12h05
